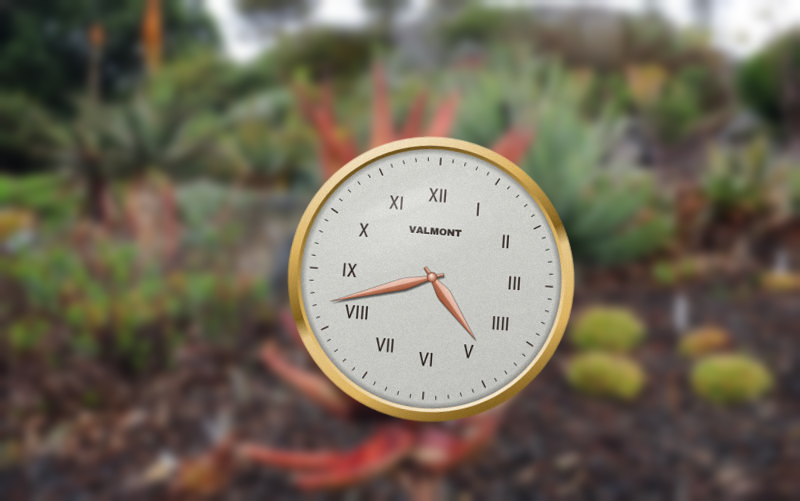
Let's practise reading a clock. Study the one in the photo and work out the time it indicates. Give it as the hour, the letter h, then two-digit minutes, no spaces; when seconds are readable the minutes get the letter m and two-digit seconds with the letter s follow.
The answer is 4h42
